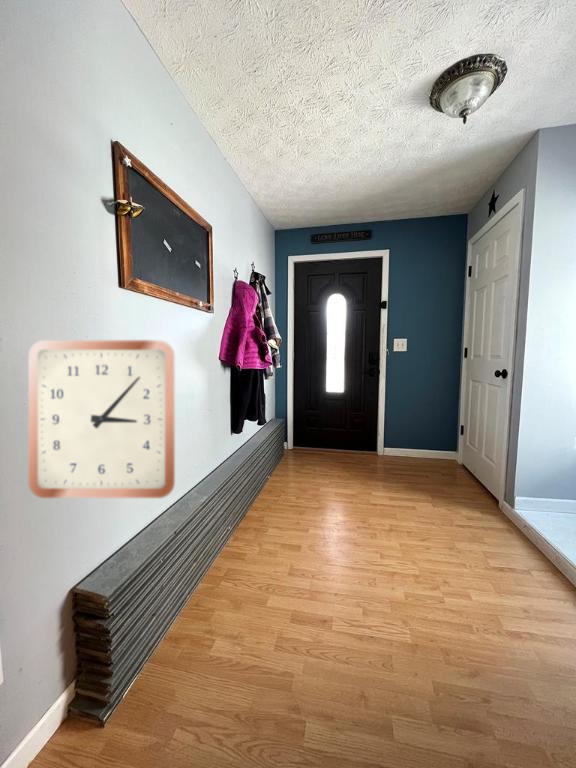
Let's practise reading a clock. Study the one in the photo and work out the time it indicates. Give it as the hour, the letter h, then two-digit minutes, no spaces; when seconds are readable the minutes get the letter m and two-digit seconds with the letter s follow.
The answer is 3h07
